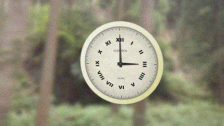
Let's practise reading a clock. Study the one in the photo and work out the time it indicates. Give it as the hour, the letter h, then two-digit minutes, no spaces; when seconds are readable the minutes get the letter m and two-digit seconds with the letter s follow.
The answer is 3h00
